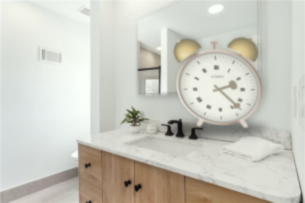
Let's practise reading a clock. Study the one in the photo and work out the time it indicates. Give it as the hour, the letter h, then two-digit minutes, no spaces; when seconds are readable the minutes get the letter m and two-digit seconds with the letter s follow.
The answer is 2h23
